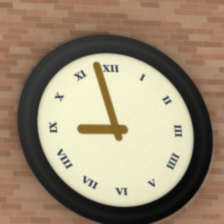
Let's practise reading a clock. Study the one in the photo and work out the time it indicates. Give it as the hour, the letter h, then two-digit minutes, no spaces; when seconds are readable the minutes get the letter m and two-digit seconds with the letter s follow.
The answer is 8h58
